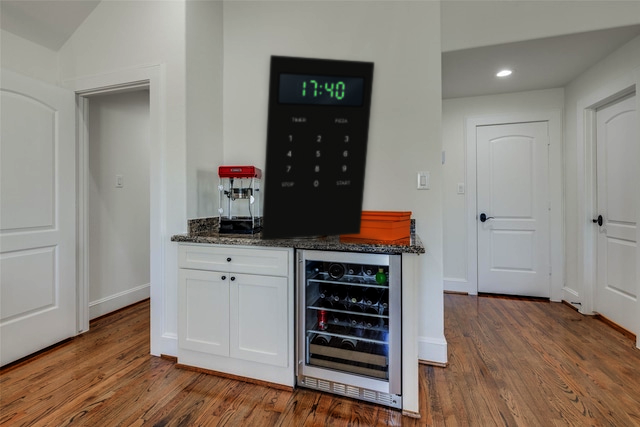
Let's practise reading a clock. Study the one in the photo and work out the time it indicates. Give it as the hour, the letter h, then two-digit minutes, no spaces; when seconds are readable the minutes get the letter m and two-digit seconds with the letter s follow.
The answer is 17h40
